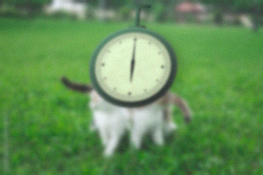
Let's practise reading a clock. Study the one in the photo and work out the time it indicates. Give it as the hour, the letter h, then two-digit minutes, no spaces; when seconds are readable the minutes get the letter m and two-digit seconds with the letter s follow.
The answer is 6h00
